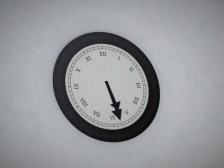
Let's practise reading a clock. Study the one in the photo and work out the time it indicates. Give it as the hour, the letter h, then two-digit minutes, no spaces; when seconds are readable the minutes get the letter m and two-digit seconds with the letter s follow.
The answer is 5h28
